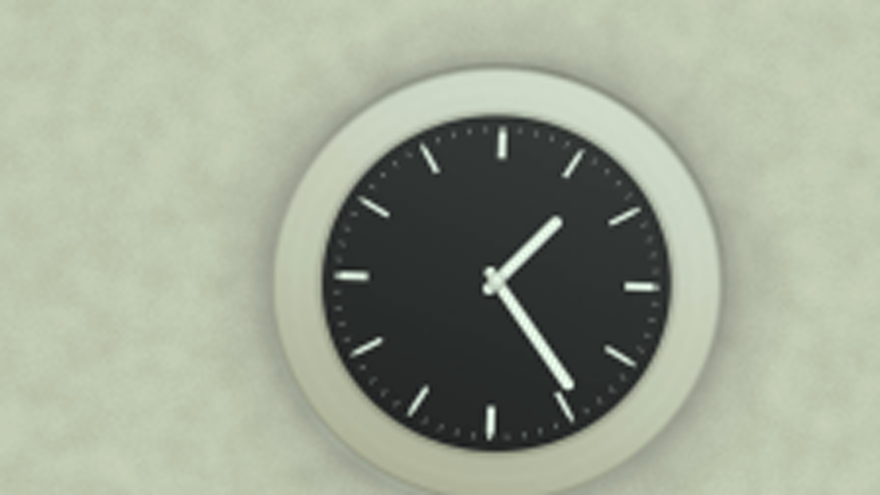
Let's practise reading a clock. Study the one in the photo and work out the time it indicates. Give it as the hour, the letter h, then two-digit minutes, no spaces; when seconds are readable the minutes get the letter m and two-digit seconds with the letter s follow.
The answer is 1h24
